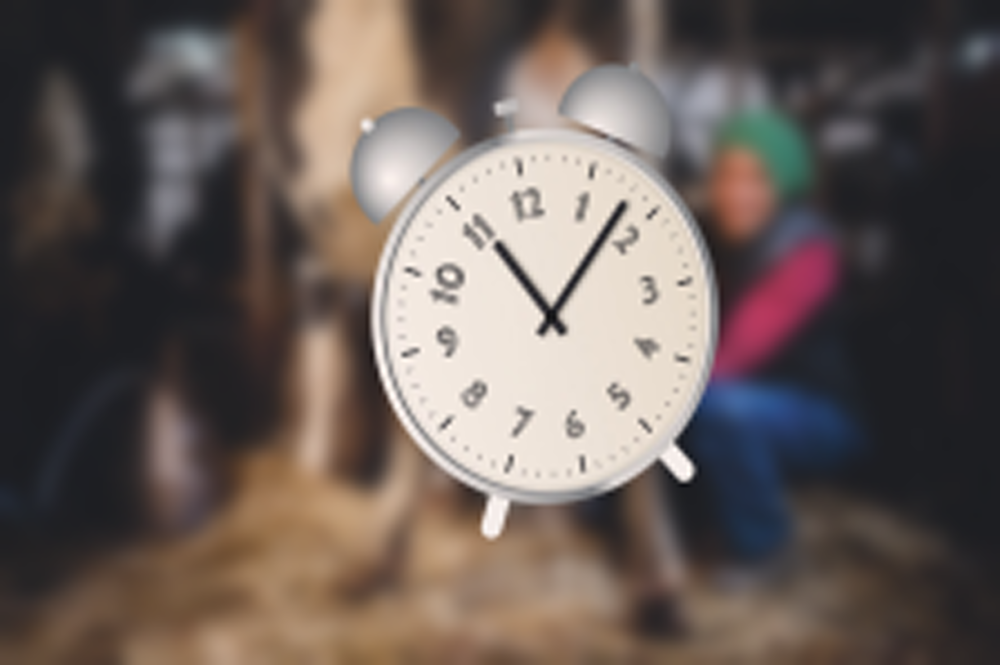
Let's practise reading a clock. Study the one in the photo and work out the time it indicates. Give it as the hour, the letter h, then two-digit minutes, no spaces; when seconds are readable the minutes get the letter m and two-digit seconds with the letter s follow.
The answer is 11h08
